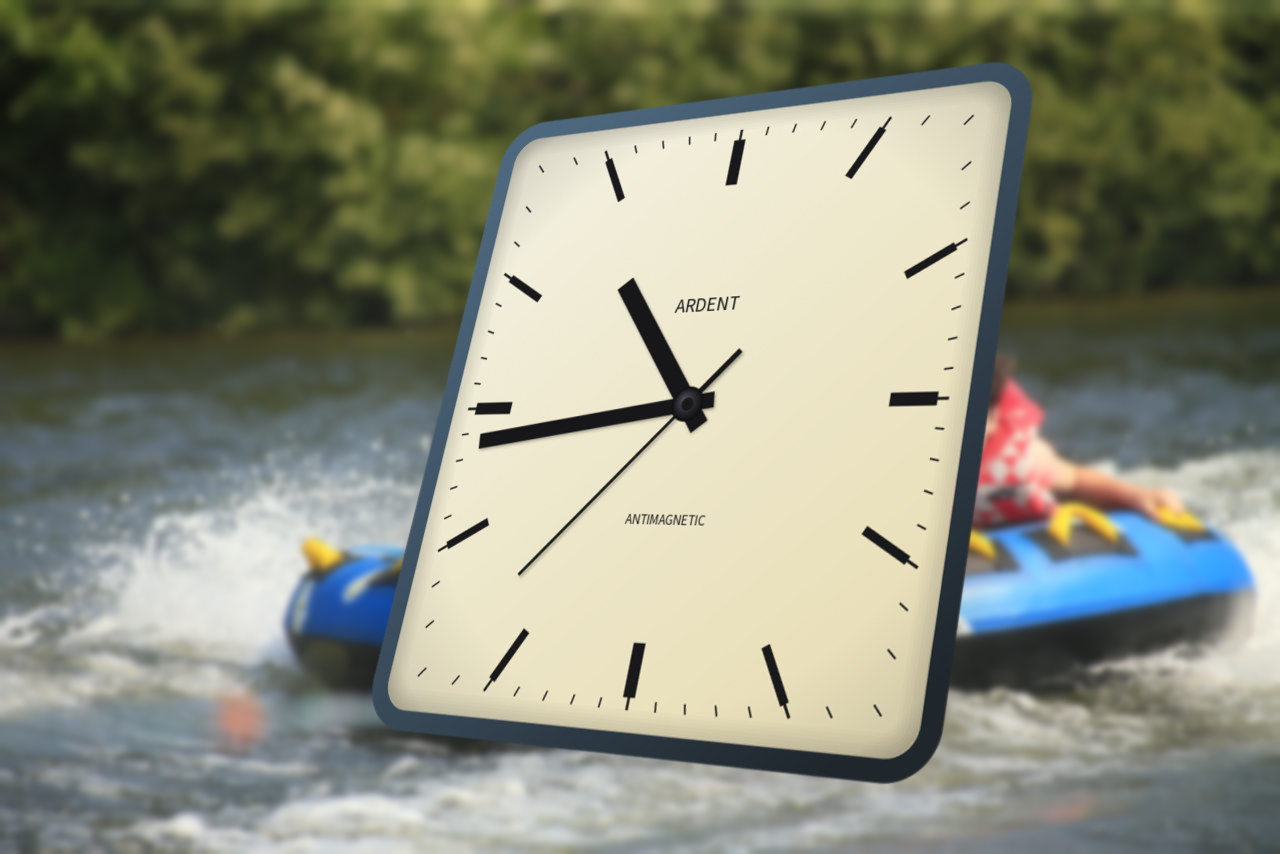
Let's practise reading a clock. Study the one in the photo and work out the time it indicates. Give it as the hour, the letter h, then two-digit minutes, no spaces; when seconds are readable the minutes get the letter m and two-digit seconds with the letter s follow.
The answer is 10h43m37s
